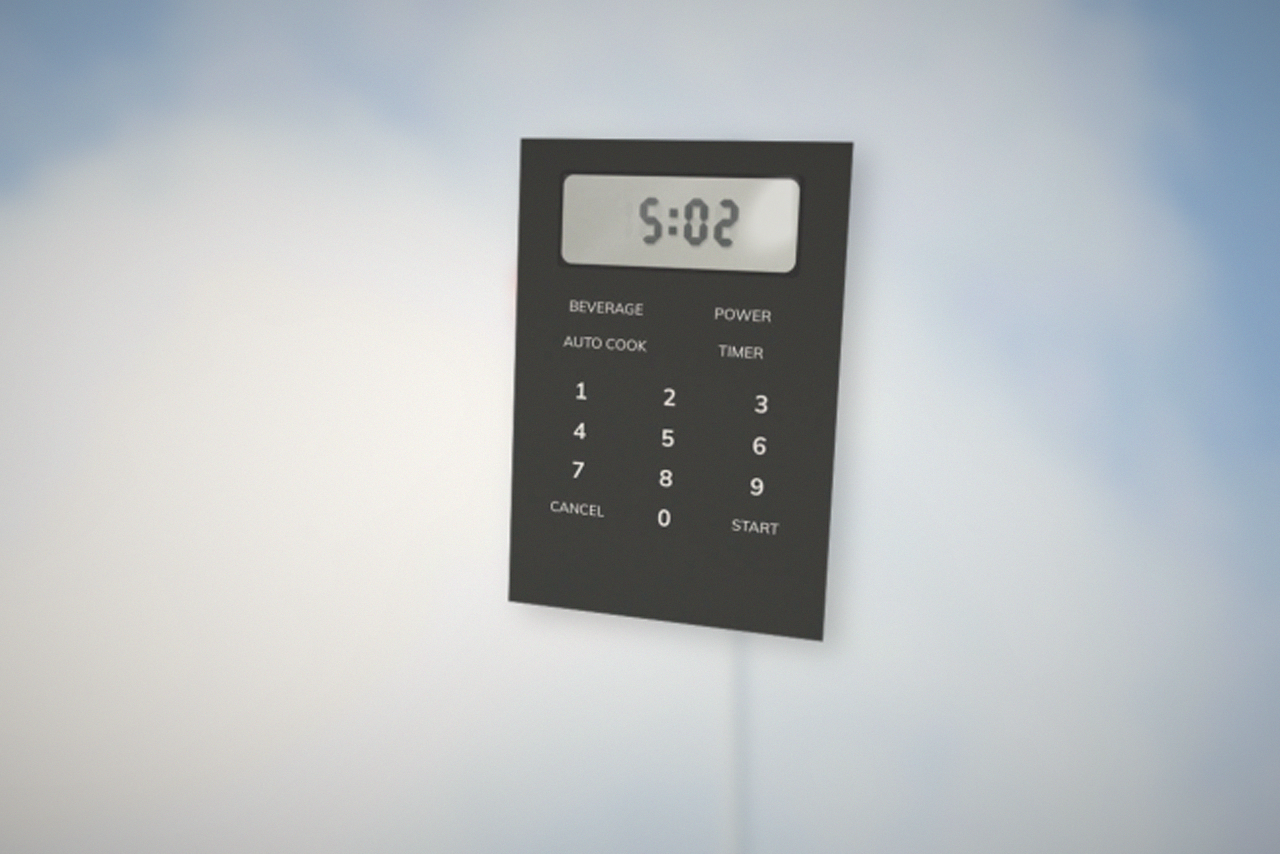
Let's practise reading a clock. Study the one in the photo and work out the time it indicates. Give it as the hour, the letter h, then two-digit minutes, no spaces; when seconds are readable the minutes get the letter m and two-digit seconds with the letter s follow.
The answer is 5h02
